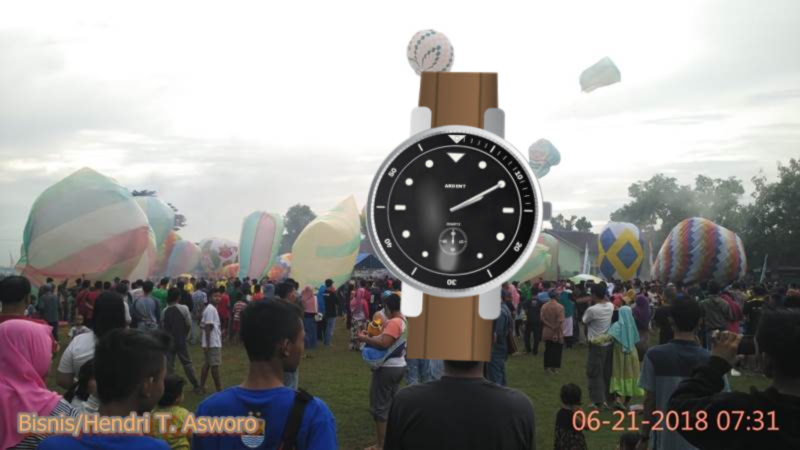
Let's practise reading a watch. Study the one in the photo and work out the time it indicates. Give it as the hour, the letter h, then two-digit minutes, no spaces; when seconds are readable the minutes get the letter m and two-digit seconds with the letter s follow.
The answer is 2h10
